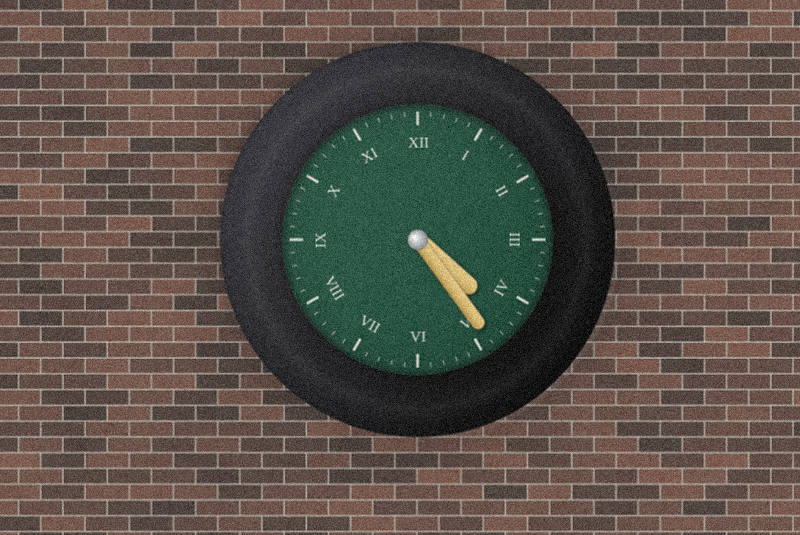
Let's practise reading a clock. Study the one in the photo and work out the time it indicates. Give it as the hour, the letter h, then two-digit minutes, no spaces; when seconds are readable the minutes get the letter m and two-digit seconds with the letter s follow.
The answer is 4h24
